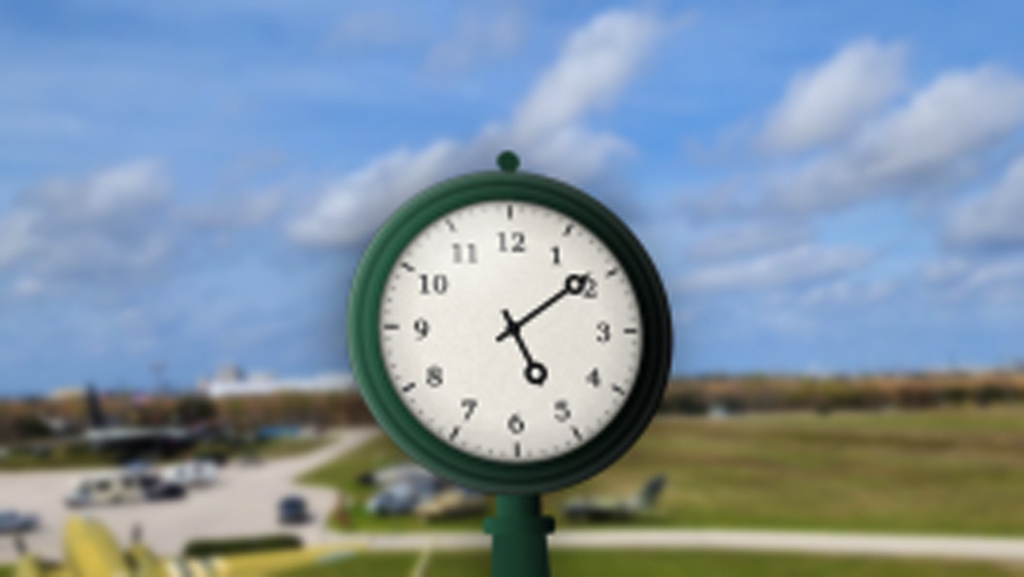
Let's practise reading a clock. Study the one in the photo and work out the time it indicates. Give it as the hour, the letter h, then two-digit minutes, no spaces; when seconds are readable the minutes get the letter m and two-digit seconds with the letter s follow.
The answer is 5h09
